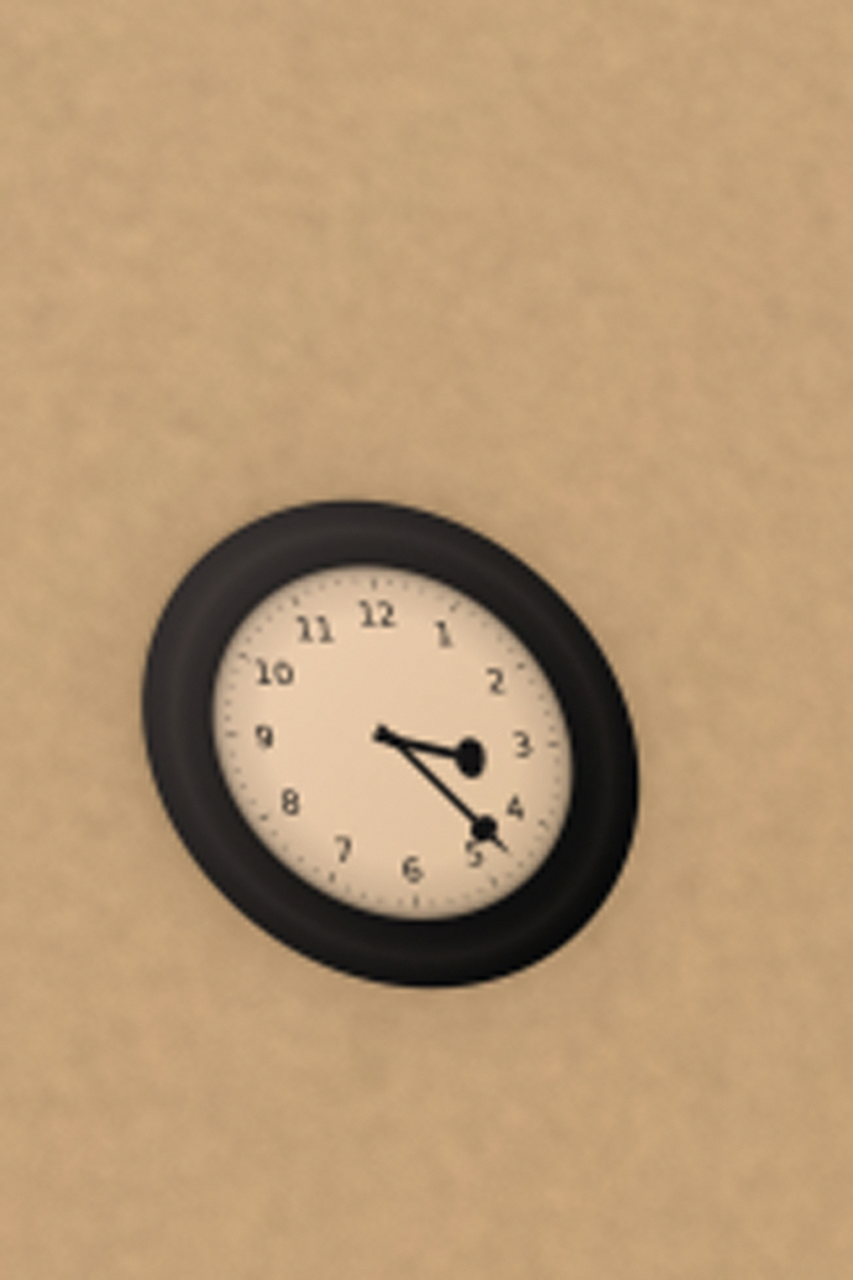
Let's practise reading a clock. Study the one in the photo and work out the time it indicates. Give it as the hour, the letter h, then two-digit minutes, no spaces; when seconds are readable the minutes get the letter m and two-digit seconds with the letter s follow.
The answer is 3h23
